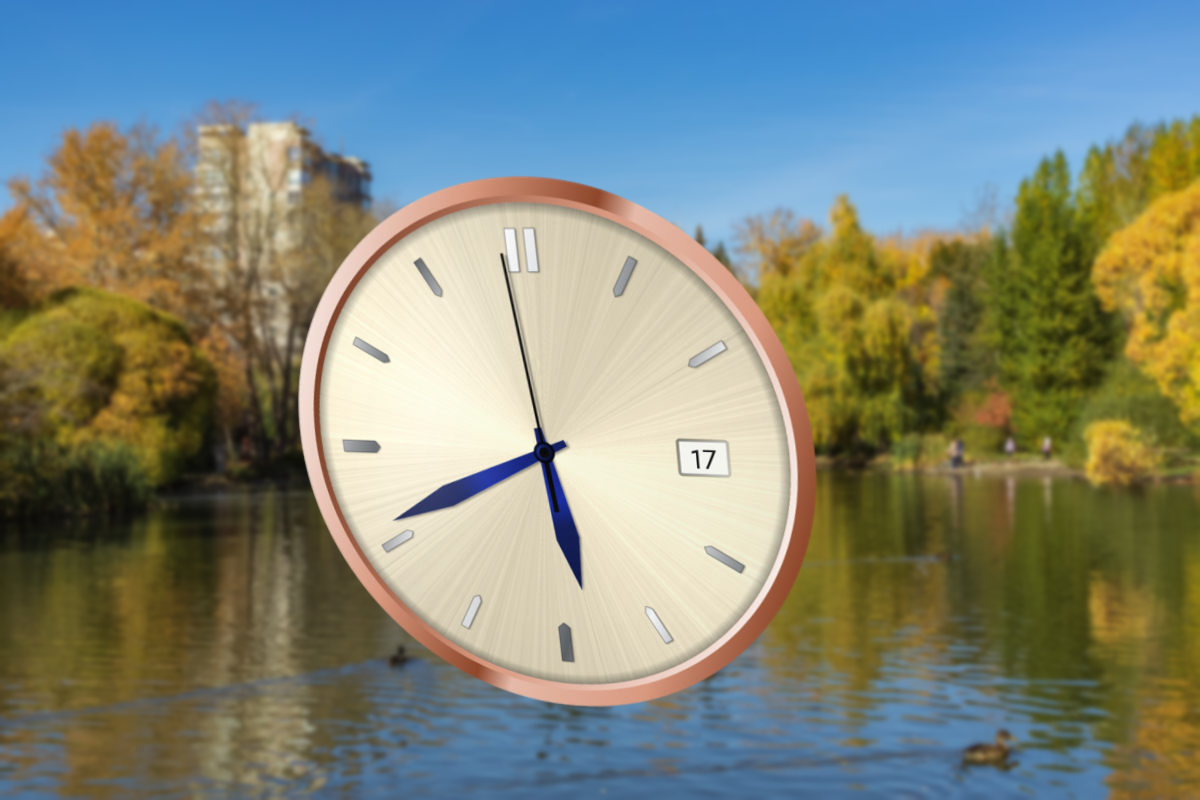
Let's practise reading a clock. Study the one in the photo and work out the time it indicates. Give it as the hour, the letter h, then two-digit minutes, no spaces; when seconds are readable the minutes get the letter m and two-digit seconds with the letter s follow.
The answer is 5h40m59s
